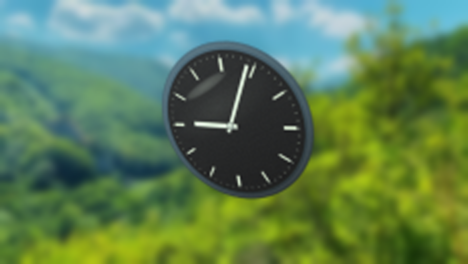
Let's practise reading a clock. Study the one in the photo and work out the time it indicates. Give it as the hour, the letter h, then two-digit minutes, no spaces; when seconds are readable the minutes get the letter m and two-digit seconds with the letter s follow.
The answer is 9h04
